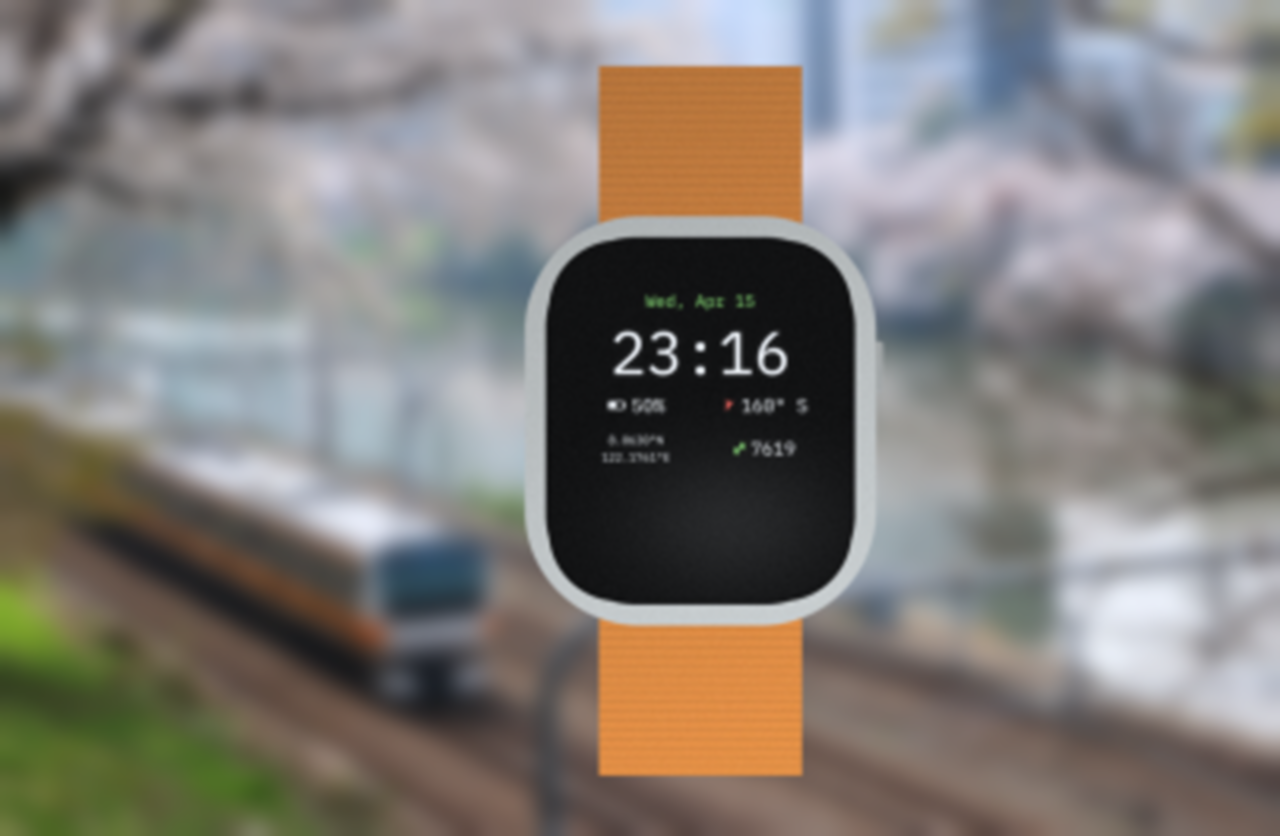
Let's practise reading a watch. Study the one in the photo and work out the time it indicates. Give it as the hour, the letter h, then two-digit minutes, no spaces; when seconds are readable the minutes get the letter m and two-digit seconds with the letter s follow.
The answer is 23h16
